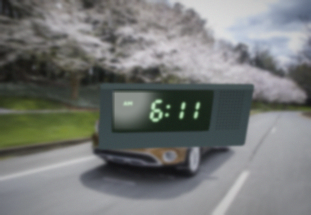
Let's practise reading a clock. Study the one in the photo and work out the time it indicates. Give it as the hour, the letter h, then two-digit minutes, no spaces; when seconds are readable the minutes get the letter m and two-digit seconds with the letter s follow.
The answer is 6h11
